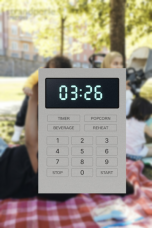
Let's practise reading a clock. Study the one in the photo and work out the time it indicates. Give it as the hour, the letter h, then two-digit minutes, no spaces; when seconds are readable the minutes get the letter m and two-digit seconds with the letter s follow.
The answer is 3h26
